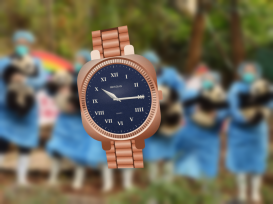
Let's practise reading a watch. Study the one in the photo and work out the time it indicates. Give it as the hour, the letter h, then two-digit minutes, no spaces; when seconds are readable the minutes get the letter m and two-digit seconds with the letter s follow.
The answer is 10h15
